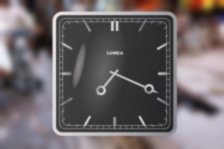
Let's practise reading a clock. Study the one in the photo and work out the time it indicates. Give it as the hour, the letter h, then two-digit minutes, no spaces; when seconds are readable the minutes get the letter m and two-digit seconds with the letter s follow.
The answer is 7h19
